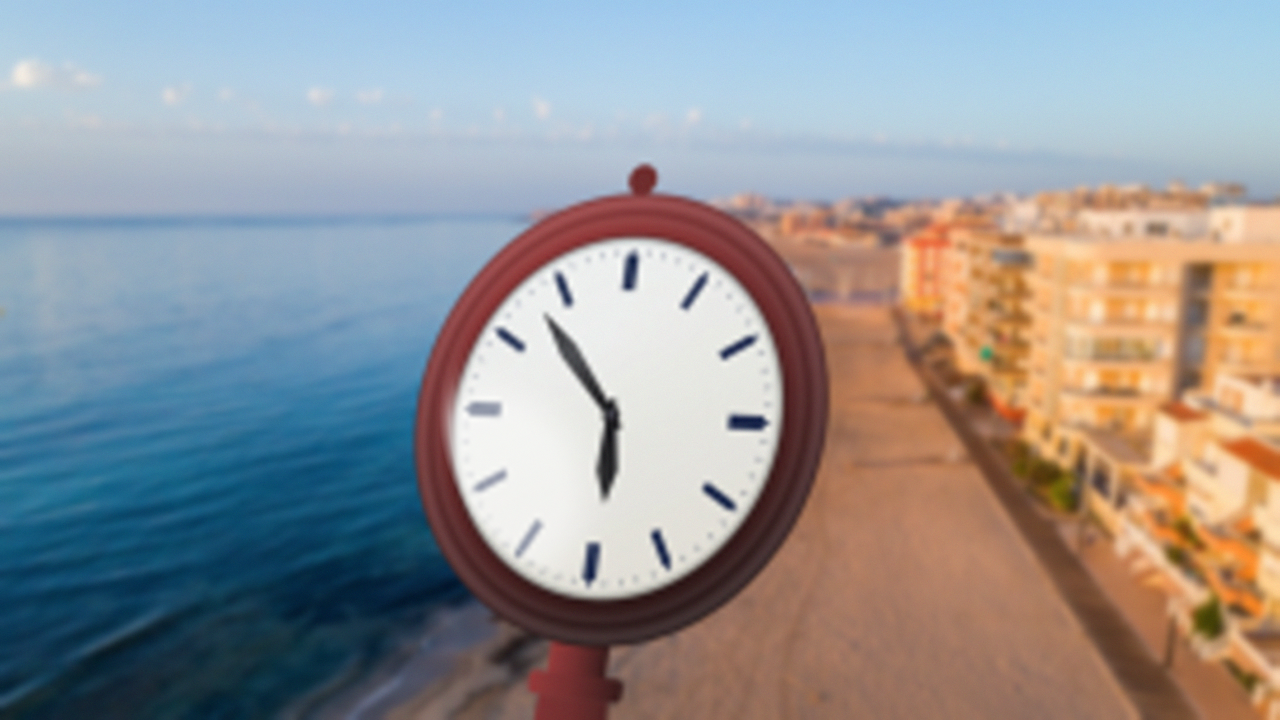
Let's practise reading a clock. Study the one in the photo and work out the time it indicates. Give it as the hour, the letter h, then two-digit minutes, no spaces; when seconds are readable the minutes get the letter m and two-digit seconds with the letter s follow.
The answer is 5h53
